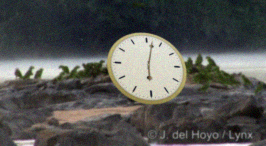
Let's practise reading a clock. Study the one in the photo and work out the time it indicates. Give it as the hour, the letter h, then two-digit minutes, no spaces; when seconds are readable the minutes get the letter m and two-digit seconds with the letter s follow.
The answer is 6h02
